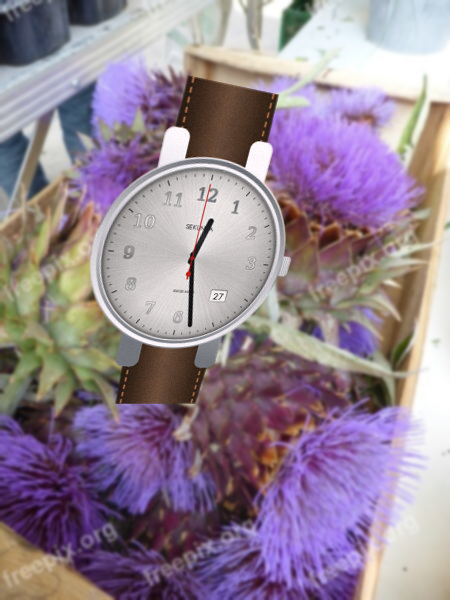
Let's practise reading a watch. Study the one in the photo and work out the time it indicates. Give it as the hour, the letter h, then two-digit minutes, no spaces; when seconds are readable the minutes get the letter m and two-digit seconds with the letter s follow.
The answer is 12h28m00s
